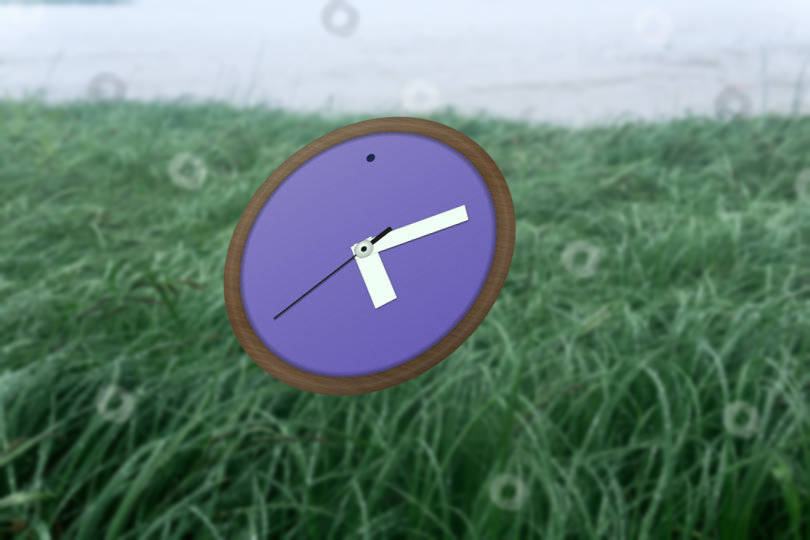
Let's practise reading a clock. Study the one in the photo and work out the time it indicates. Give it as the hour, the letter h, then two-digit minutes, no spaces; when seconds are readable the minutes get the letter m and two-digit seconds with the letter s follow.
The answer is 5h12m39s
